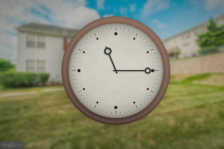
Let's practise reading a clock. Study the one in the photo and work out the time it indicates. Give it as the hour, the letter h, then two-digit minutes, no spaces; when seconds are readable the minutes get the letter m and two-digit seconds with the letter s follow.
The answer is 11h15
